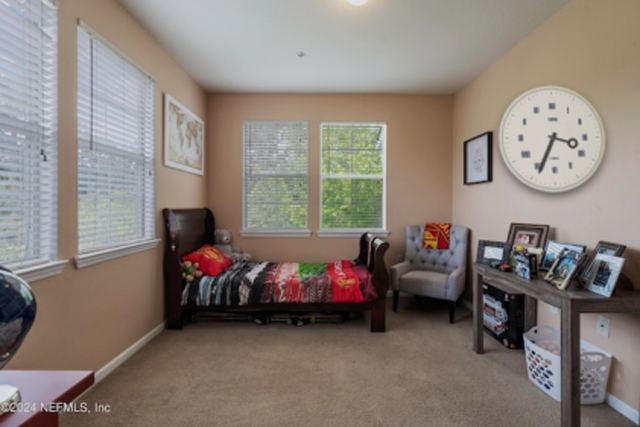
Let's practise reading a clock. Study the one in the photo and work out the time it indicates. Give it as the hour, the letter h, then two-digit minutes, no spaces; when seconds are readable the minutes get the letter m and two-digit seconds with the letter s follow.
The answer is 3h34
